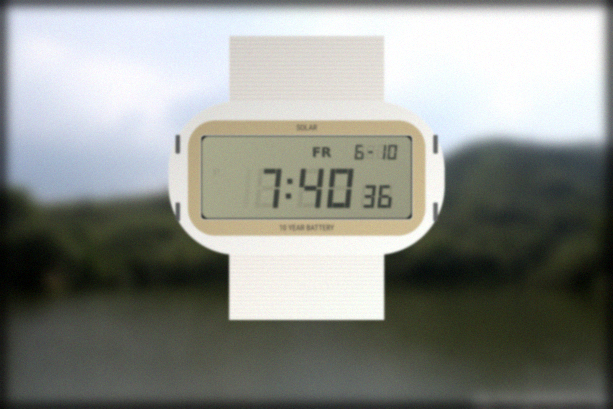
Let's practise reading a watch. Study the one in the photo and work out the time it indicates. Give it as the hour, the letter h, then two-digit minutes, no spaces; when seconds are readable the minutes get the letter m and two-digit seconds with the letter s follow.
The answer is 7h40m36s
